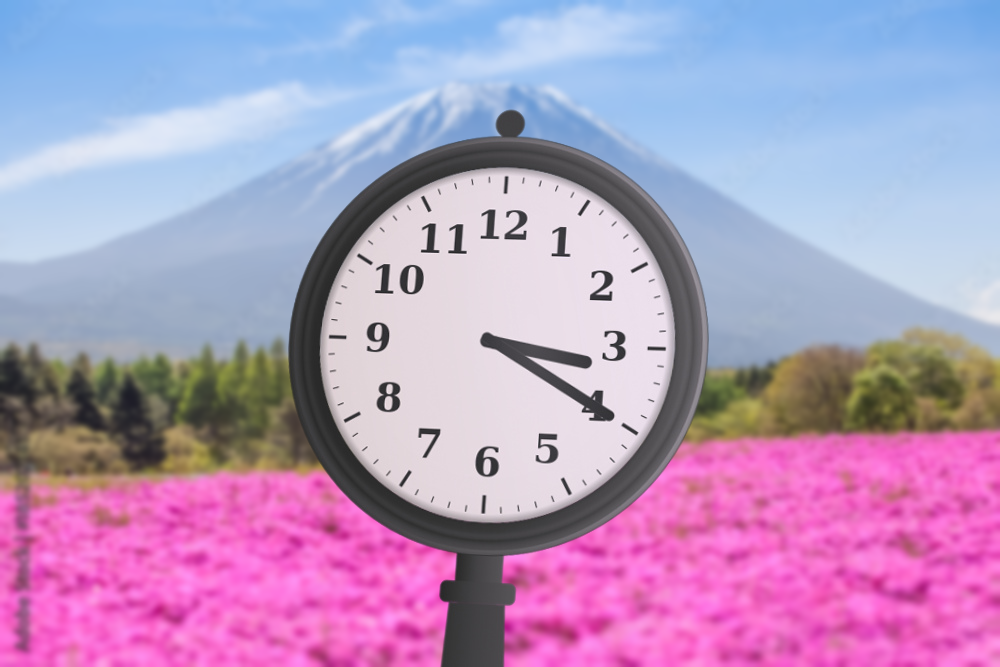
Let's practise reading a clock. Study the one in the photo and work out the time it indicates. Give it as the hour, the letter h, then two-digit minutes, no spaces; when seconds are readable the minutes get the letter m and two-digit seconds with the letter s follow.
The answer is 3h20
